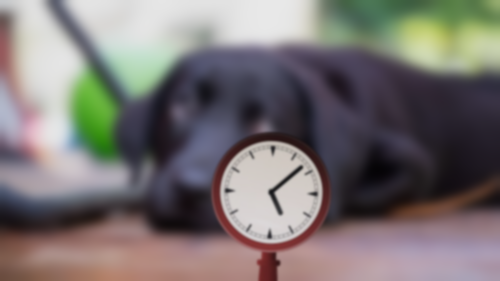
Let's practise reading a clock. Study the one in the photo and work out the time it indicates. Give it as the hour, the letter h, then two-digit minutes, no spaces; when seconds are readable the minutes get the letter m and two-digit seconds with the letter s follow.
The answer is 5h08
